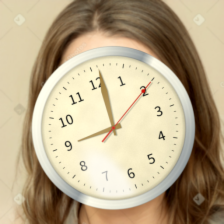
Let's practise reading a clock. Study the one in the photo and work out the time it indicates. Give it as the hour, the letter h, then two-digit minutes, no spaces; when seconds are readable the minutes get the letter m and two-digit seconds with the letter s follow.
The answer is 9h01m10s
